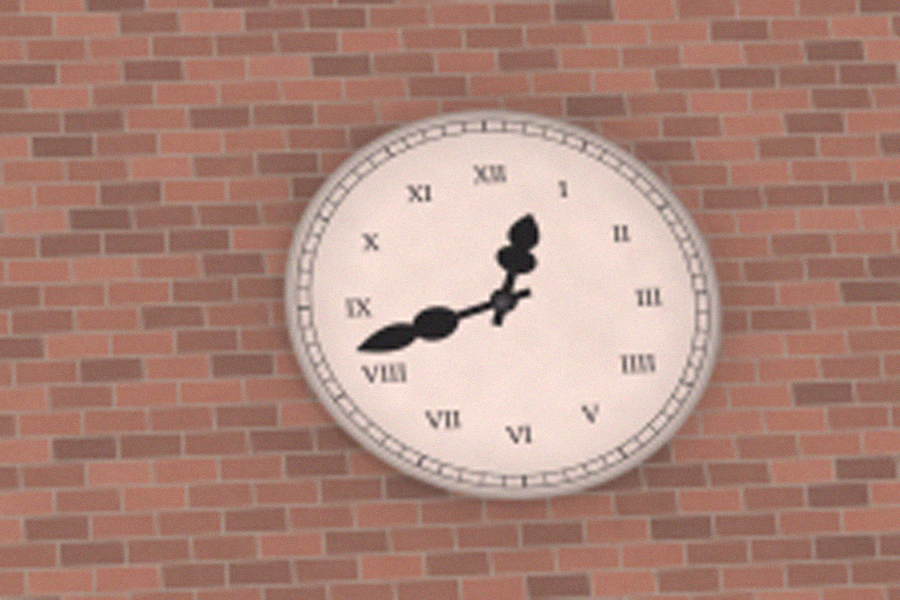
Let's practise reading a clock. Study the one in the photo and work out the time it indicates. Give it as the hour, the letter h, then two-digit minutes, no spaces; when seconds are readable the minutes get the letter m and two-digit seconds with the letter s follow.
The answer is 12h42
